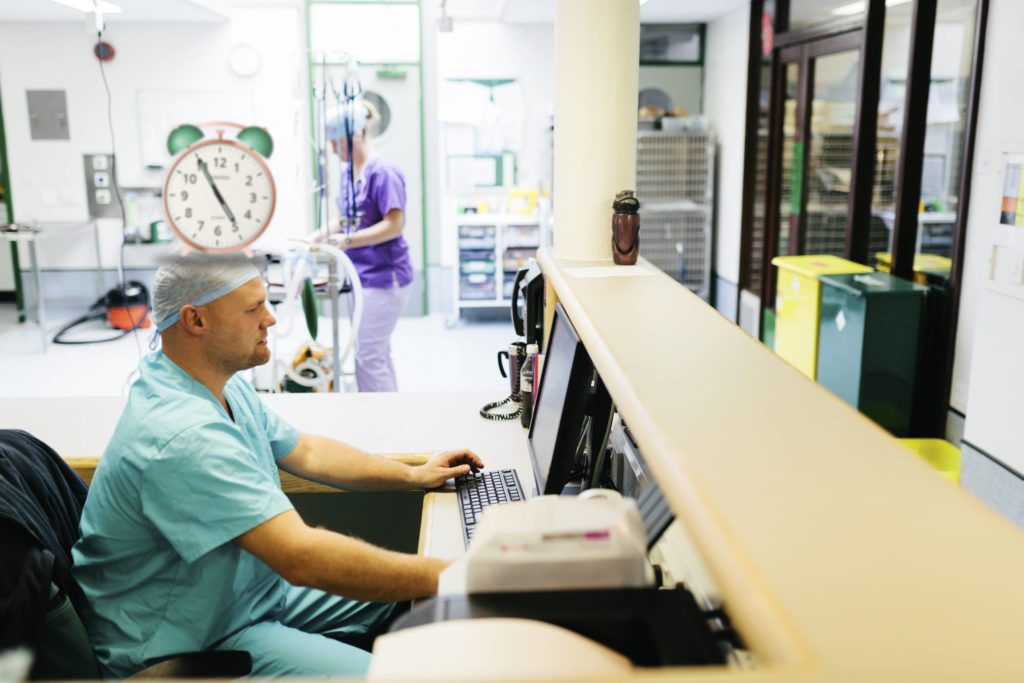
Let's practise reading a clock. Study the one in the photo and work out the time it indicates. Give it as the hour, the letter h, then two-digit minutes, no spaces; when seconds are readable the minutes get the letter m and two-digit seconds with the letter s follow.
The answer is 4h55
